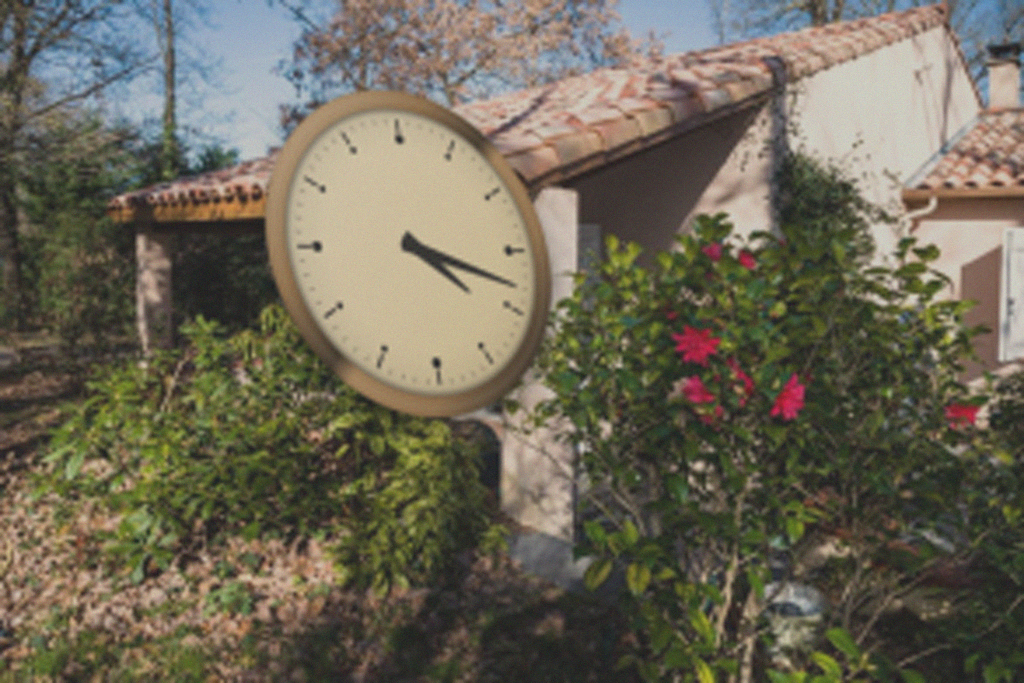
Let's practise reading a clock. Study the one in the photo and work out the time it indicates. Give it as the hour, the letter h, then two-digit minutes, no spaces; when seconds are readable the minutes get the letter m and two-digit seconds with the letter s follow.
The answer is 4h18
